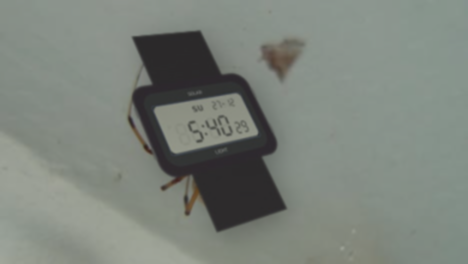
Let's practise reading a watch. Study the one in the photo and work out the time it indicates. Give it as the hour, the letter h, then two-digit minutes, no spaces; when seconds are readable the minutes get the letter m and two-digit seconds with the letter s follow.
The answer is 5h40m29s
